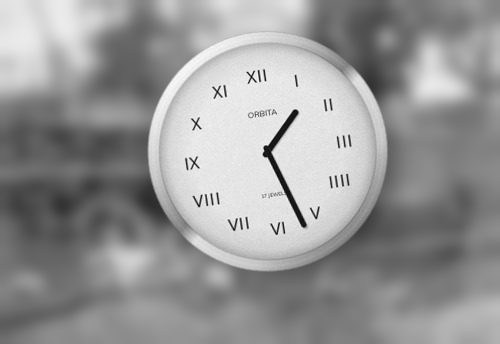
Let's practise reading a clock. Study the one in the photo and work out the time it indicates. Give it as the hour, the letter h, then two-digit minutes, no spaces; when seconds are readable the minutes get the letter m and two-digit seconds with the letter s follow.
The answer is 1h27
